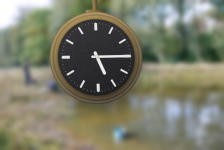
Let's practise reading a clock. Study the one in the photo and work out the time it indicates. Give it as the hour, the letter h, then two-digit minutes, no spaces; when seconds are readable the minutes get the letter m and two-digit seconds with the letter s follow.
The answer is 5h15
